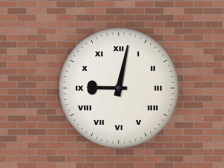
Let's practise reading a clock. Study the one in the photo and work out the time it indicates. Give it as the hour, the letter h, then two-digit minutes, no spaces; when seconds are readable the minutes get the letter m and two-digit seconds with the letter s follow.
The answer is 9h02
